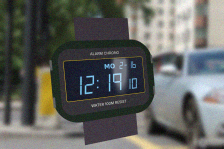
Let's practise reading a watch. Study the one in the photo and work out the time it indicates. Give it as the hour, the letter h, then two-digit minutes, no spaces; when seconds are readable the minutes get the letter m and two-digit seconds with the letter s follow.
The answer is 12h19m10s
